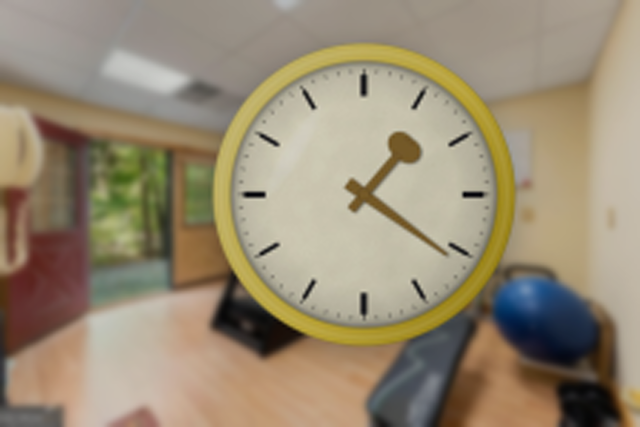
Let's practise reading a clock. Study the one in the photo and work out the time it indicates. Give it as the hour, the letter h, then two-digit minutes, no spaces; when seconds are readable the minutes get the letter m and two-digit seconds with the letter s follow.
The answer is 1h21
